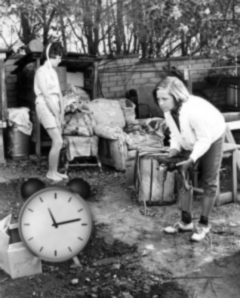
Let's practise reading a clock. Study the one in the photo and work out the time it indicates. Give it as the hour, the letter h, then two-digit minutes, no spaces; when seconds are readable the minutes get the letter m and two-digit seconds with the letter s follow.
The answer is 11h13
